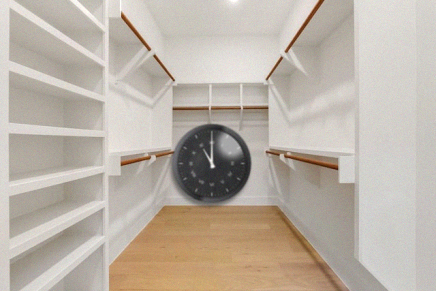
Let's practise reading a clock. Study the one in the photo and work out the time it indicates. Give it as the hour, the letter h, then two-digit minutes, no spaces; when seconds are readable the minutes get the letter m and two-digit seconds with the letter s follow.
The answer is 11h00
